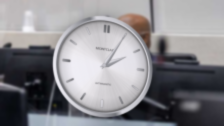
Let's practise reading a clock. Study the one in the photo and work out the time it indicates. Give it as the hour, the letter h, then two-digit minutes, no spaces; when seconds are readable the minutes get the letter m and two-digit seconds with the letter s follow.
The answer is 2h05
